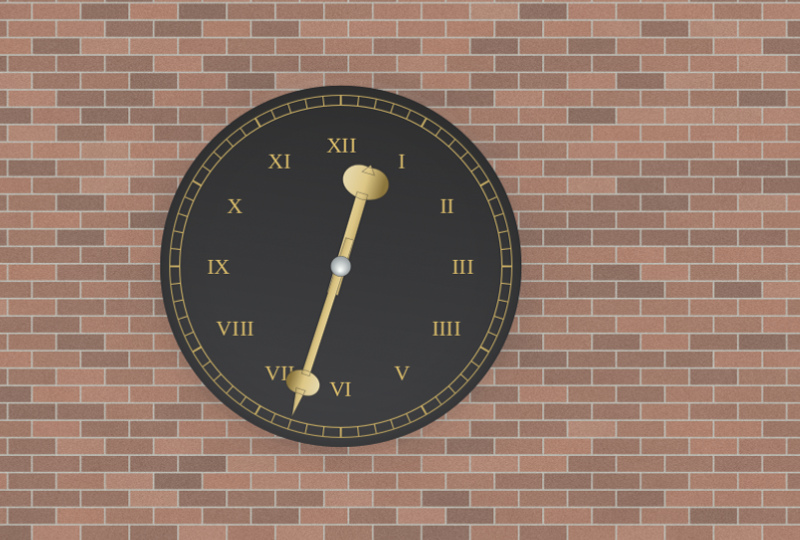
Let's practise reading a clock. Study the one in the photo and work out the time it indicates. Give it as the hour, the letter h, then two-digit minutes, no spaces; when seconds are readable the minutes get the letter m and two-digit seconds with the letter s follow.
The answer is 12h33
